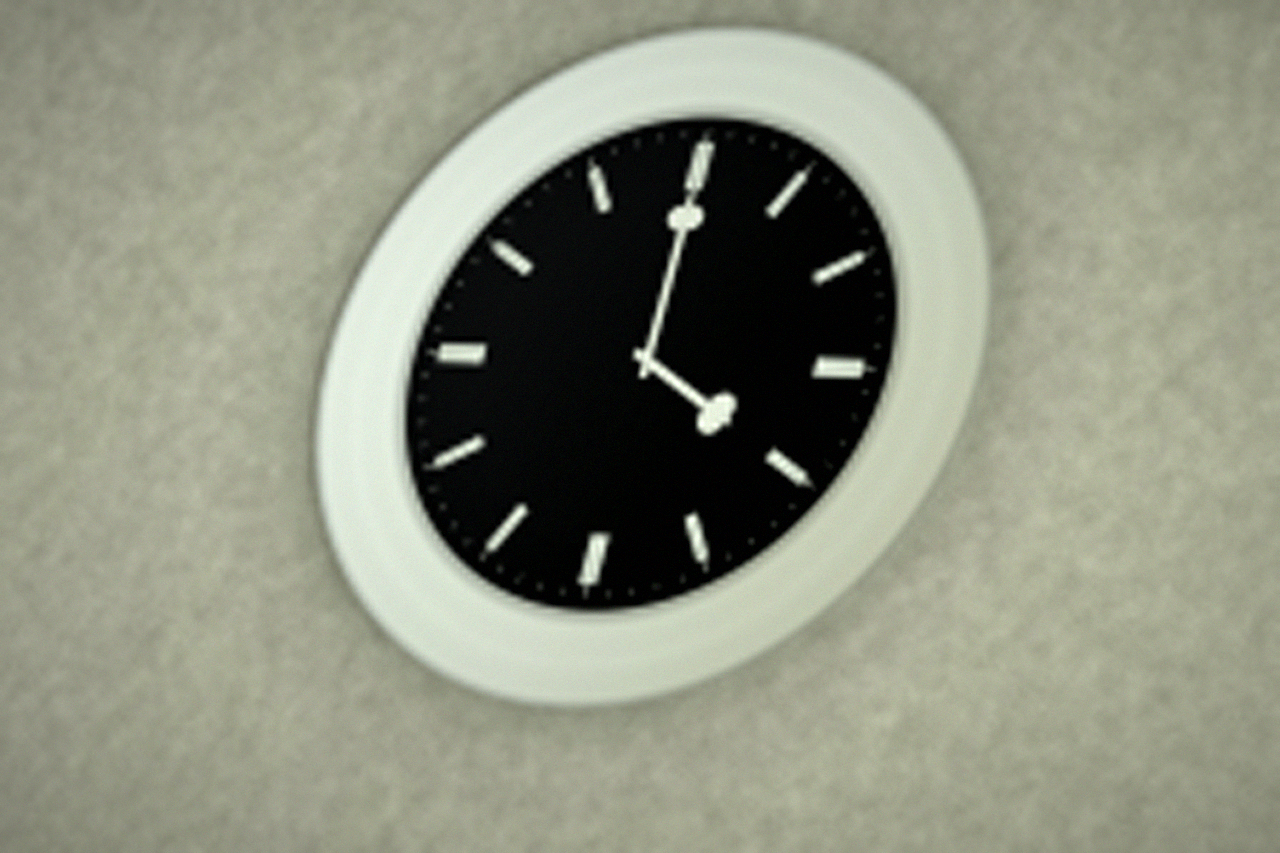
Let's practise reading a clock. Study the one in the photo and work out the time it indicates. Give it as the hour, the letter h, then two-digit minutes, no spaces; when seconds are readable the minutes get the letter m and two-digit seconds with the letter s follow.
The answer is 4h00
